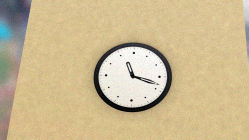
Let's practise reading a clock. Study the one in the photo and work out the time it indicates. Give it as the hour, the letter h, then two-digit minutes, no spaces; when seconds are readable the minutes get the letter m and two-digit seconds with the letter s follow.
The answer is 11h18
